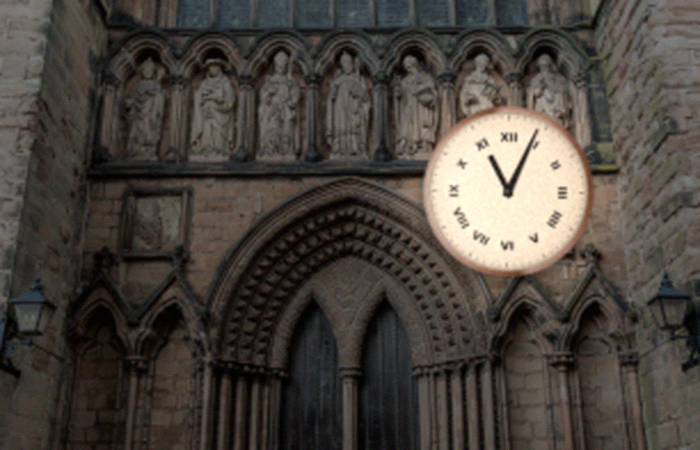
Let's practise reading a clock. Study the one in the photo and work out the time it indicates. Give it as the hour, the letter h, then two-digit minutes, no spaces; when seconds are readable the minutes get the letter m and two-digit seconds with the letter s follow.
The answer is 11h04
